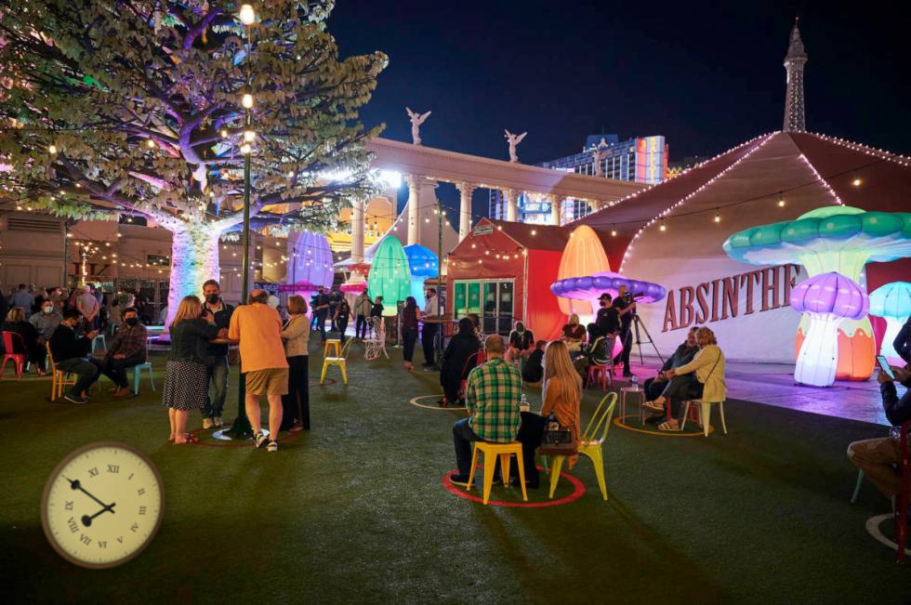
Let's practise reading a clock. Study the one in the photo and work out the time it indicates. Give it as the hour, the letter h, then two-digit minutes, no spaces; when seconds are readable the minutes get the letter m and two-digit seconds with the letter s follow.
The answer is 7h50
